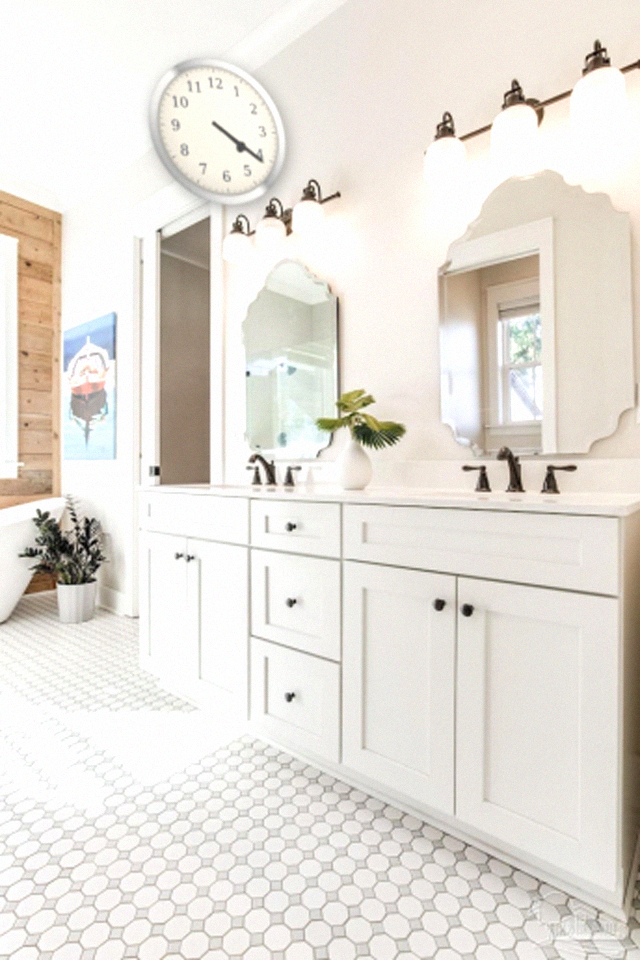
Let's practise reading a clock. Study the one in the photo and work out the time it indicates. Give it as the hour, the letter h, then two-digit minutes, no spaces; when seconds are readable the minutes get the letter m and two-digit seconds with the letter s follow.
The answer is 4h21
